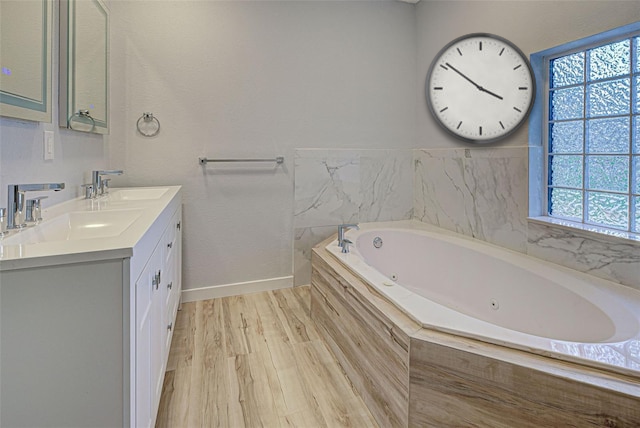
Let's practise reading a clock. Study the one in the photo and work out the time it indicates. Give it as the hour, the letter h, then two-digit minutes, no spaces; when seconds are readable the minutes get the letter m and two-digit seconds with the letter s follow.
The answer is 3h51
